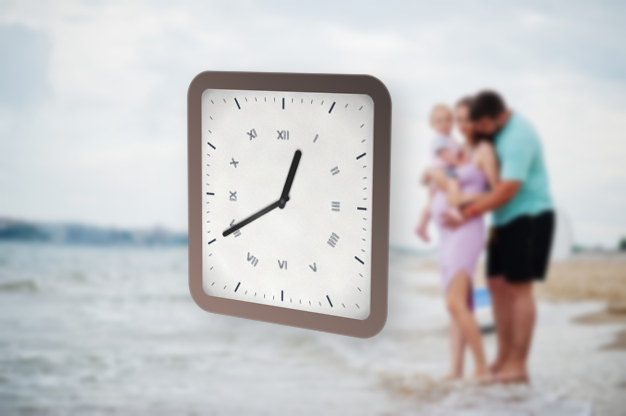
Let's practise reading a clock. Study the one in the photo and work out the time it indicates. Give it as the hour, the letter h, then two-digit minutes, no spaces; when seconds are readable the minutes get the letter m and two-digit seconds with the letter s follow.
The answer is 12h40
